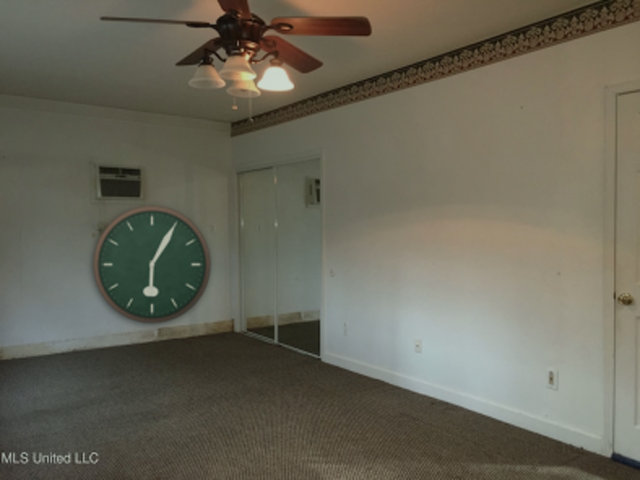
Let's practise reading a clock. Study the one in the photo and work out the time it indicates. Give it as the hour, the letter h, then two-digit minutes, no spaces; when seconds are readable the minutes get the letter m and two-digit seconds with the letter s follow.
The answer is 6h05
